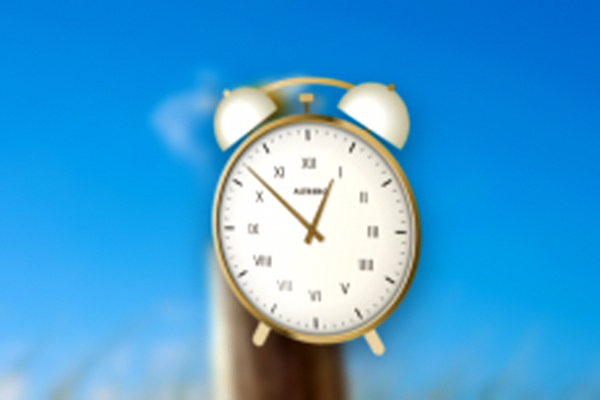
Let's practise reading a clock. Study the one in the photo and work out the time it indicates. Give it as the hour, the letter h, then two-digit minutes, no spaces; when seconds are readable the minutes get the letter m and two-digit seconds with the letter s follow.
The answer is 12h52
